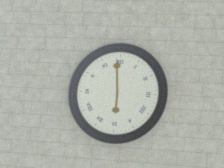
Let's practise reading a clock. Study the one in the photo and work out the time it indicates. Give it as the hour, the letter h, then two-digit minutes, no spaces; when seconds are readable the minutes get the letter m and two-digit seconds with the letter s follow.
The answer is 5h59
